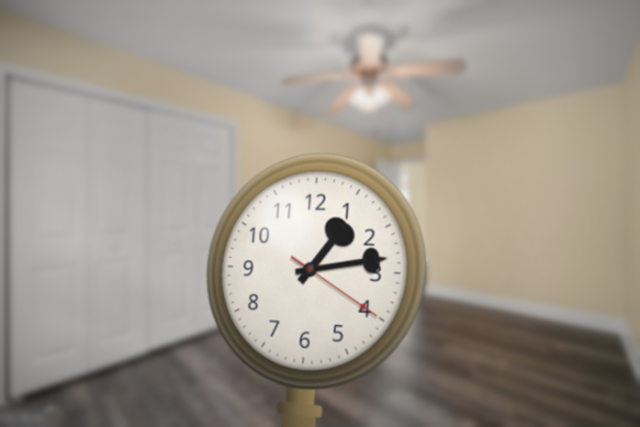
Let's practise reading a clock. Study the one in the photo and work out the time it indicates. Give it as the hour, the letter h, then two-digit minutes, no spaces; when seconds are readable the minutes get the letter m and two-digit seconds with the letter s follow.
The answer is 1h13m20s
